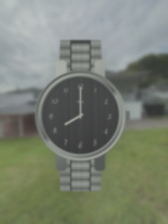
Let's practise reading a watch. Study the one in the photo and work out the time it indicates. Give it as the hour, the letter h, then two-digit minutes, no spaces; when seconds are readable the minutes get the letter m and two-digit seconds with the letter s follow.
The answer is 8h00
